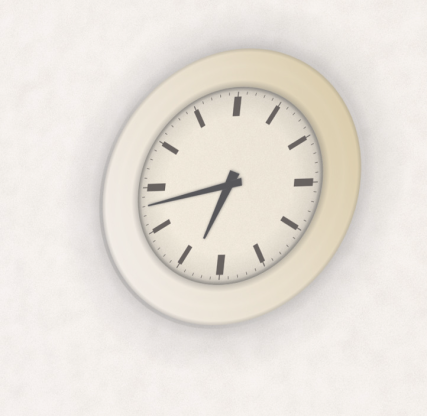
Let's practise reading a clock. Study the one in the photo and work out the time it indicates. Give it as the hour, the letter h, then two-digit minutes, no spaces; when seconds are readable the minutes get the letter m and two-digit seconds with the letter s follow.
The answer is 6h43
